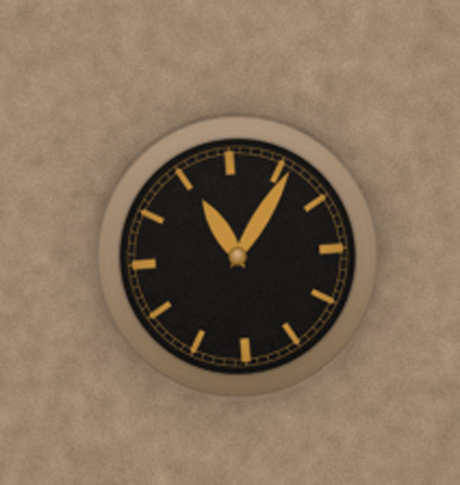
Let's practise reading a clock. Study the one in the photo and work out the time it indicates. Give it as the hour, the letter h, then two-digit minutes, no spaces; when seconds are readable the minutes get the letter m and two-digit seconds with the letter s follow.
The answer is 11h06
